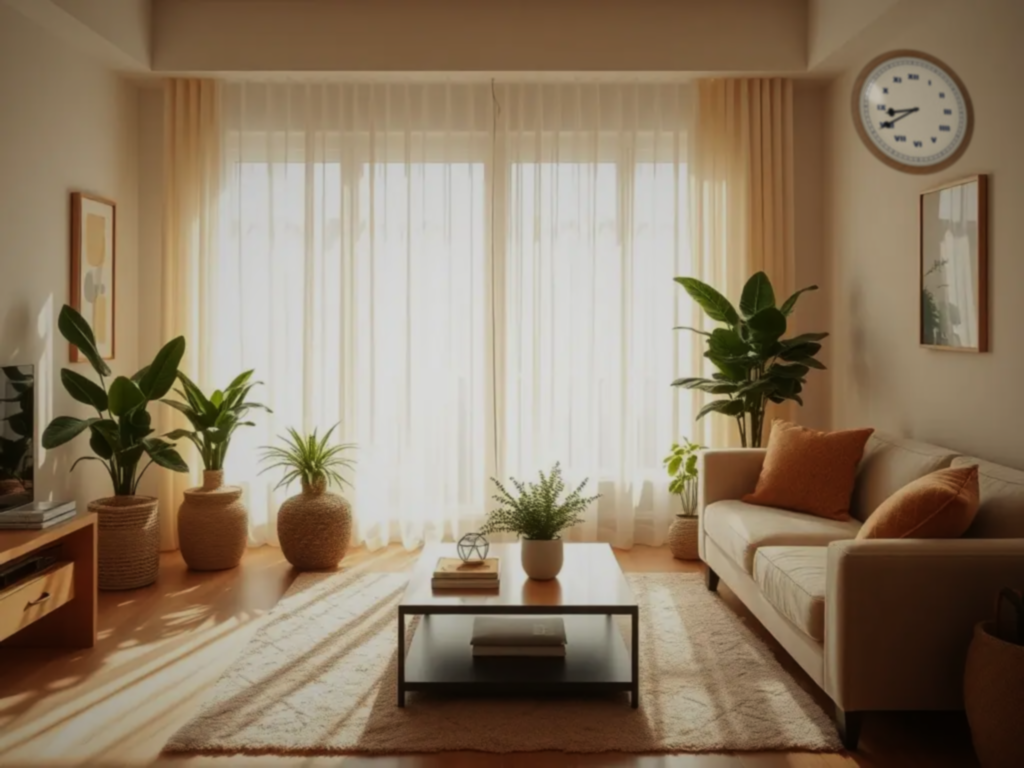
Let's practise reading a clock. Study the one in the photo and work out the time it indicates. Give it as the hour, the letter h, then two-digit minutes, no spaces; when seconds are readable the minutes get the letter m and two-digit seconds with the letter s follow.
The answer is 8h40
